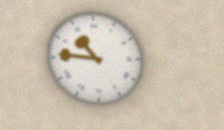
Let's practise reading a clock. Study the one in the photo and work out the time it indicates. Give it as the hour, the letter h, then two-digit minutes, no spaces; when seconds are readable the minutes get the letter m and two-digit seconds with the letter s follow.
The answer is 10h46
